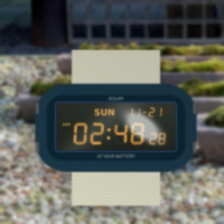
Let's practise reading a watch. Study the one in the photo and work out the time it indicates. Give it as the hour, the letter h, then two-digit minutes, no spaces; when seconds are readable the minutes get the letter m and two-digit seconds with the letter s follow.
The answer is 2h48m28s
